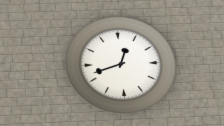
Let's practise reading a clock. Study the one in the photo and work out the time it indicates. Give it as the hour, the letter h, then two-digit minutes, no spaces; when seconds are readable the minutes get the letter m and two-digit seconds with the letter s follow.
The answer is 12h42
